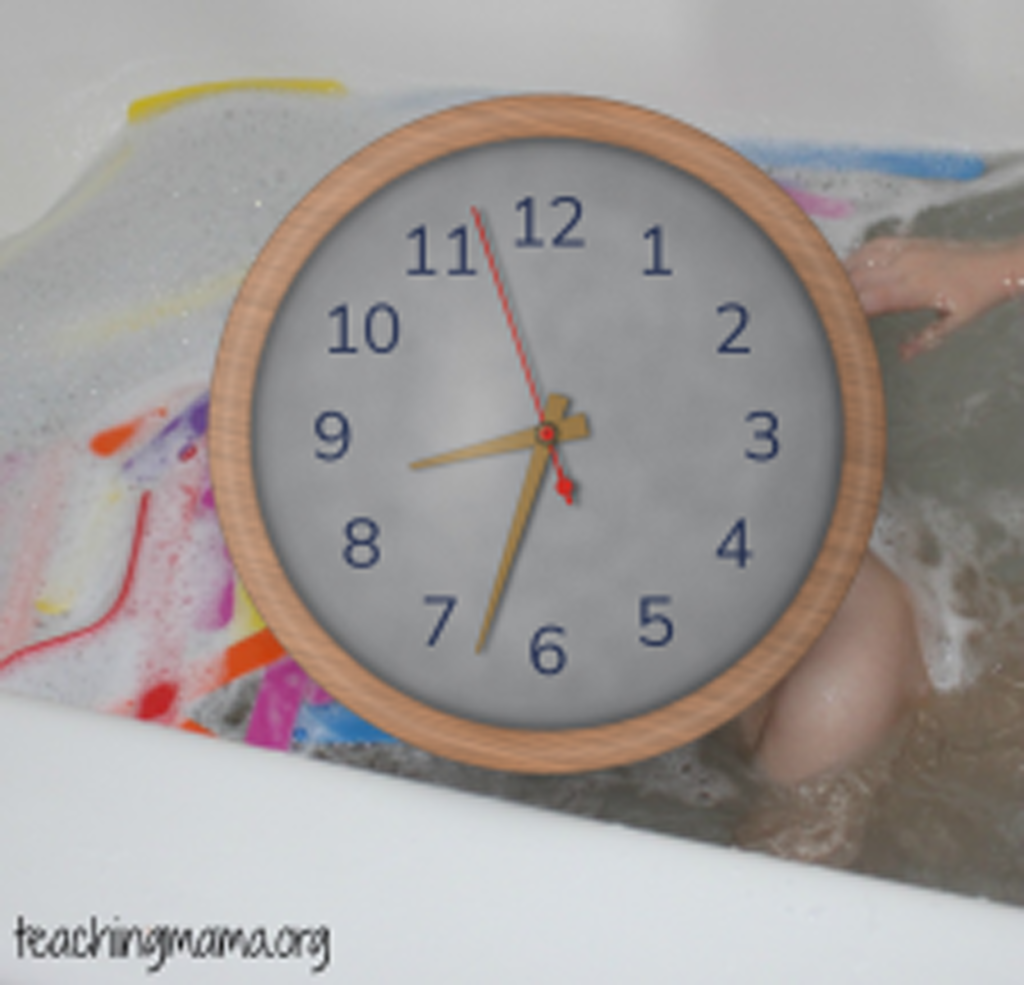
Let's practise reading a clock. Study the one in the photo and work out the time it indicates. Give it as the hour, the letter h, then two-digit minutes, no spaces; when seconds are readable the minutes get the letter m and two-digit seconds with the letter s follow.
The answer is 8h32m57s
